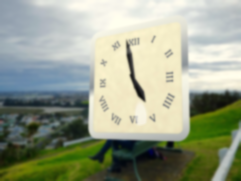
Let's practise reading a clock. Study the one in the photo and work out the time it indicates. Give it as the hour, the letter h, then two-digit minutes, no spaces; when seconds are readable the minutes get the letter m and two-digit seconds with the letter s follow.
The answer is 4h58
